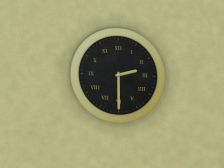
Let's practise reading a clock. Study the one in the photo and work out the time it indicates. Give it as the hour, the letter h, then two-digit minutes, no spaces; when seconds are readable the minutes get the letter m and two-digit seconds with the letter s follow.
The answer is 2h30
